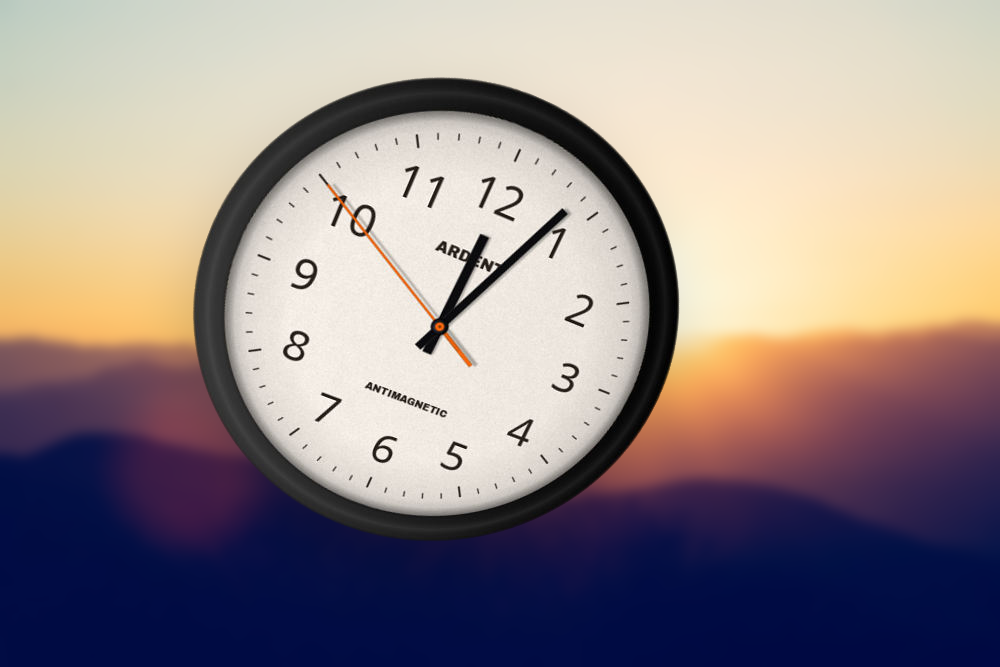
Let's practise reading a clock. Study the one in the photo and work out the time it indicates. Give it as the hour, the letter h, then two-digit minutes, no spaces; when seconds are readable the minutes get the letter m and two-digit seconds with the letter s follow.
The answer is 12h03m50s
